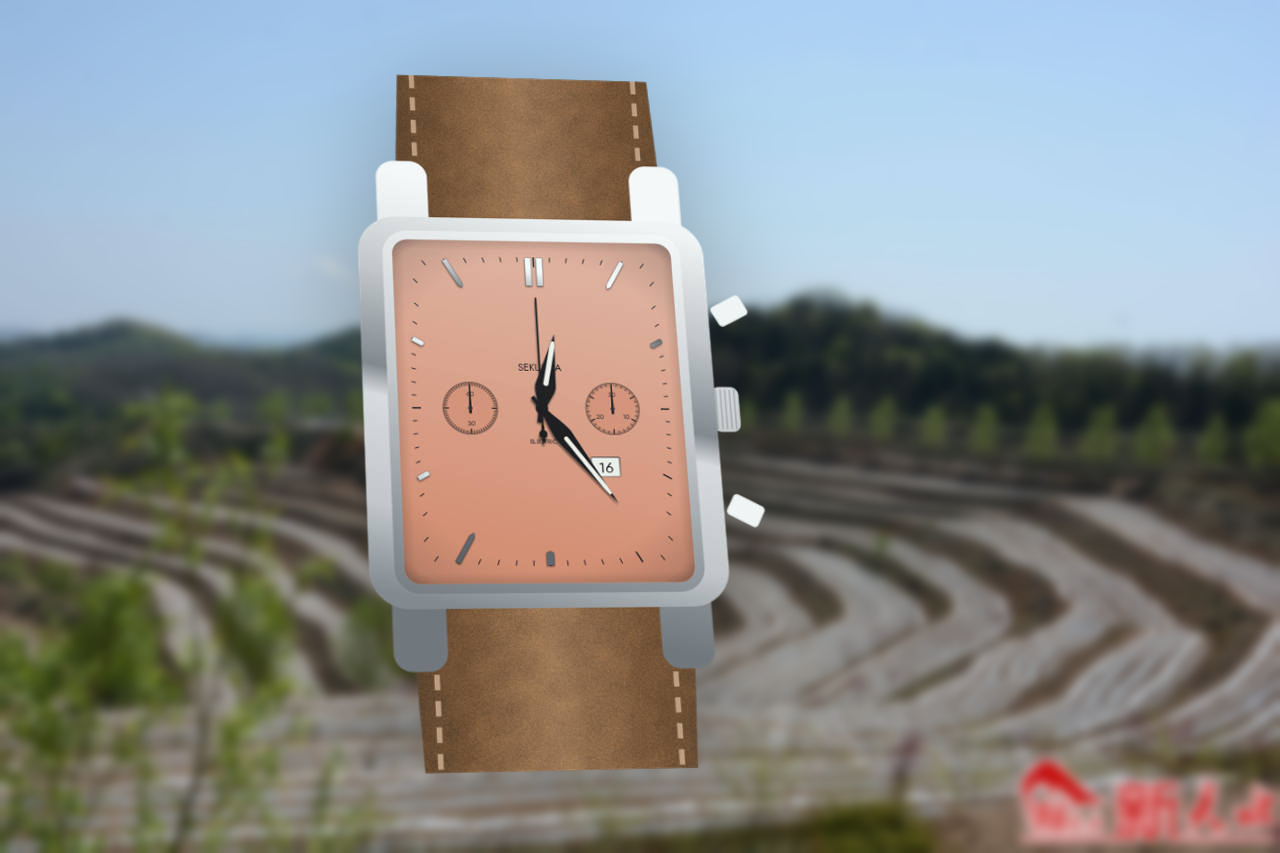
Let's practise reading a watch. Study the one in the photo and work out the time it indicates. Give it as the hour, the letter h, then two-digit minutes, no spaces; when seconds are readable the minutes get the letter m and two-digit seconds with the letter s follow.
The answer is 12h24
